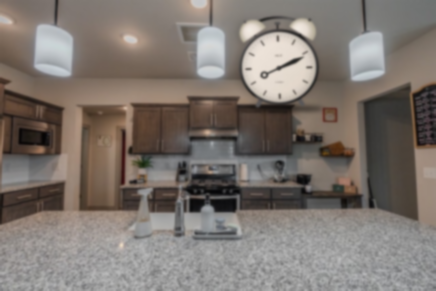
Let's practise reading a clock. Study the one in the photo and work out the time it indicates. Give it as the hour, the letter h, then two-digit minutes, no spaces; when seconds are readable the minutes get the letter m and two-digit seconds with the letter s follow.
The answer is 8h11
